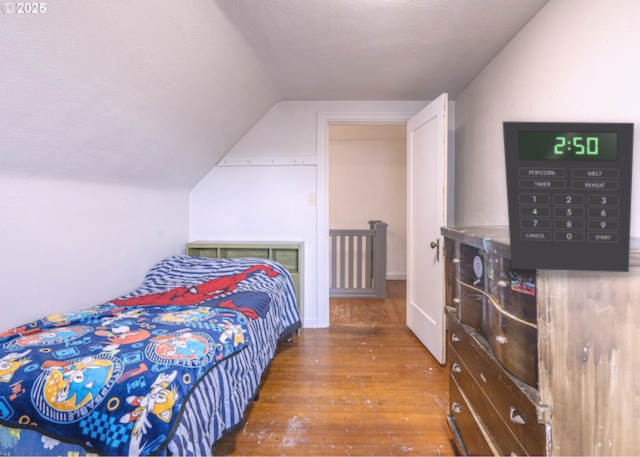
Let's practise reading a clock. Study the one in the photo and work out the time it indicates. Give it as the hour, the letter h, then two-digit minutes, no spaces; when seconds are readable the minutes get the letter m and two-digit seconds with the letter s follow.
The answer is 2h50
